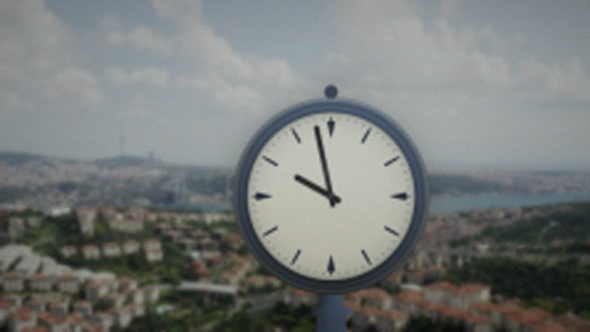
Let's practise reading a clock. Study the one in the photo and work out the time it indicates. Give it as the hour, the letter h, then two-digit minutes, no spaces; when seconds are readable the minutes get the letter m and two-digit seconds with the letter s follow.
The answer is 9h58
